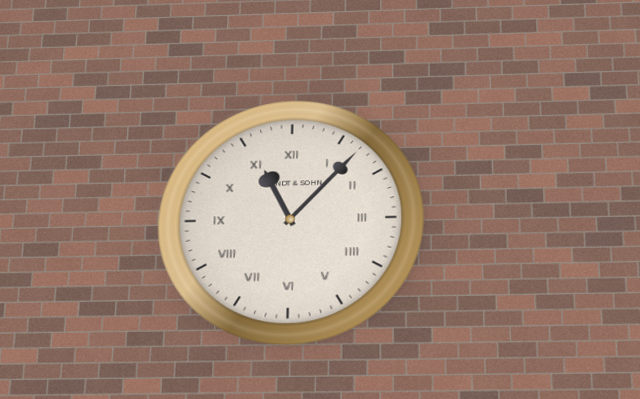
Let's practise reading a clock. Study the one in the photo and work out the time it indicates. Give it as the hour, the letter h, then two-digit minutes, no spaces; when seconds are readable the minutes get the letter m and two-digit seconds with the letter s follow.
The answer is 11h07
